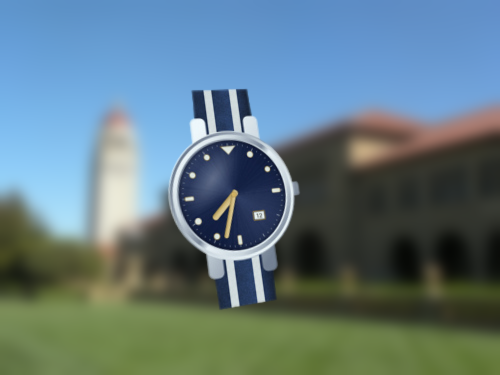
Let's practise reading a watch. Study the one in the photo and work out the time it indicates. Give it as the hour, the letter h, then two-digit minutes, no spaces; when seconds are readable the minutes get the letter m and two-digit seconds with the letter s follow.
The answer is 7h33
